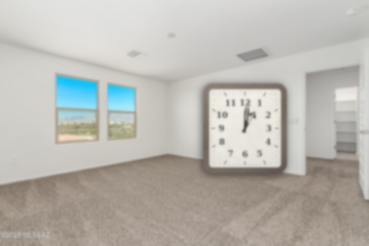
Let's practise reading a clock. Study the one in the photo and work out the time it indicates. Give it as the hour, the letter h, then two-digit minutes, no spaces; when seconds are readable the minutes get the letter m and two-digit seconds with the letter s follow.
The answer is 1h01
